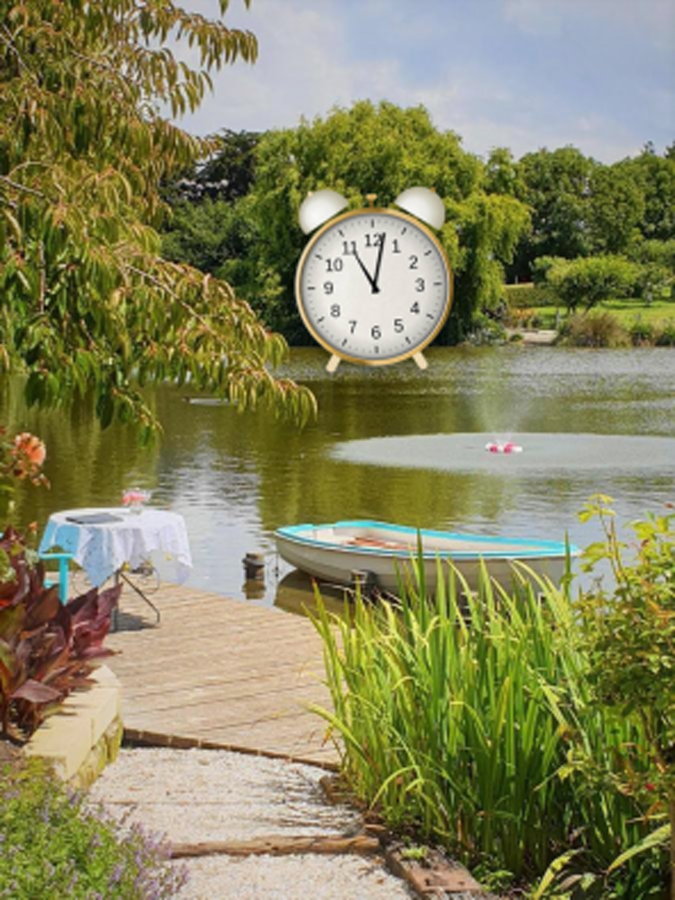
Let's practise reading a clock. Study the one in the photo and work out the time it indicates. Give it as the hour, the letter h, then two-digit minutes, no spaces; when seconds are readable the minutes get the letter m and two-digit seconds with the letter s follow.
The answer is 11h02
